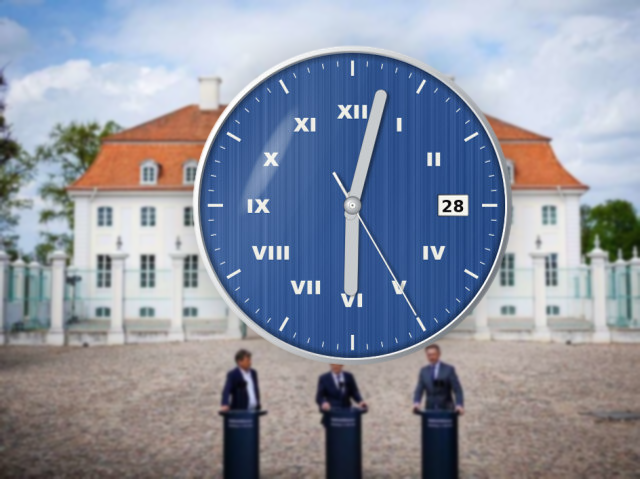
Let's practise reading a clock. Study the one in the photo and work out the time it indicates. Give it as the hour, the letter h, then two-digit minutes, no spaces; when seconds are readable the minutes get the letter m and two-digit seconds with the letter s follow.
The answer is 6h02m25s
